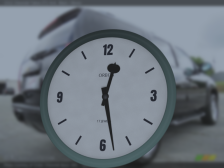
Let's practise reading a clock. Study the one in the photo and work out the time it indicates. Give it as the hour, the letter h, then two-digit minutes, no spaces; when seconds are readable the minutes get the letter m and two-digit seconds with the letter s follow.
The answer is 12h28
